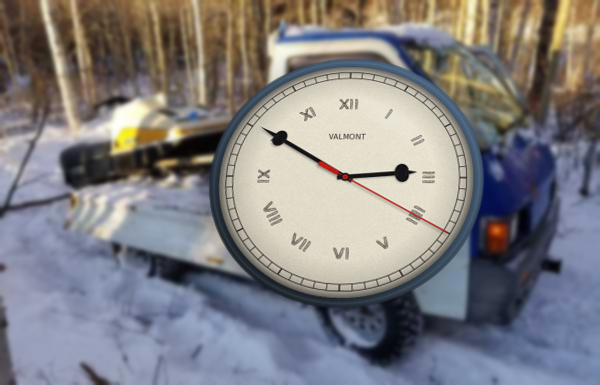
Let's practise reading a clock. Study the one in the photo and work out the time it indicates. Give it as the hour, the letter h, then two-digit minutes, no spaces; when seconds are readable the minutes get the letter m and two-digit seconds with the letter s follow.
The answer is 2h50m20s
